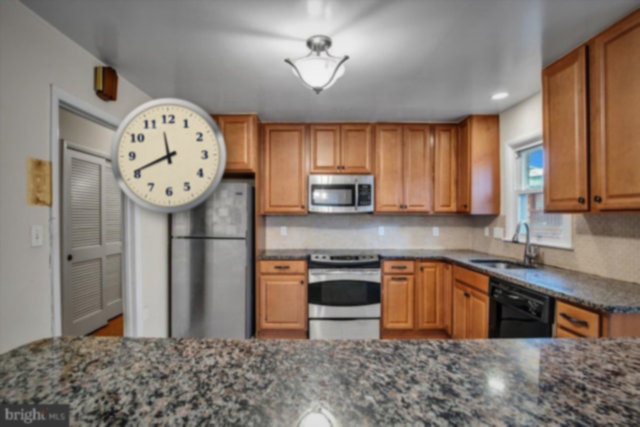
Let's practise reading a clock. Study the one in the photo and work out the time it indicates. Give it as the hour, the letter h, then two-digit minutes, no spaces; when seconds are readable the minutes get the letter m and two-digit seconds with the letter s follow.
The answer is 11h41
